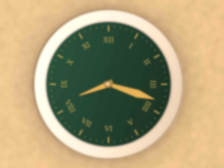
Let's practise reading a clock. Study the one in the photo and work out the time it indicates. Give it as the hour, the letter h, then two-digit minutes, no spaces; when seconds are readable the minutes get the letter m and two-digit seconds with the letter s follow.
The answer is 8h18
